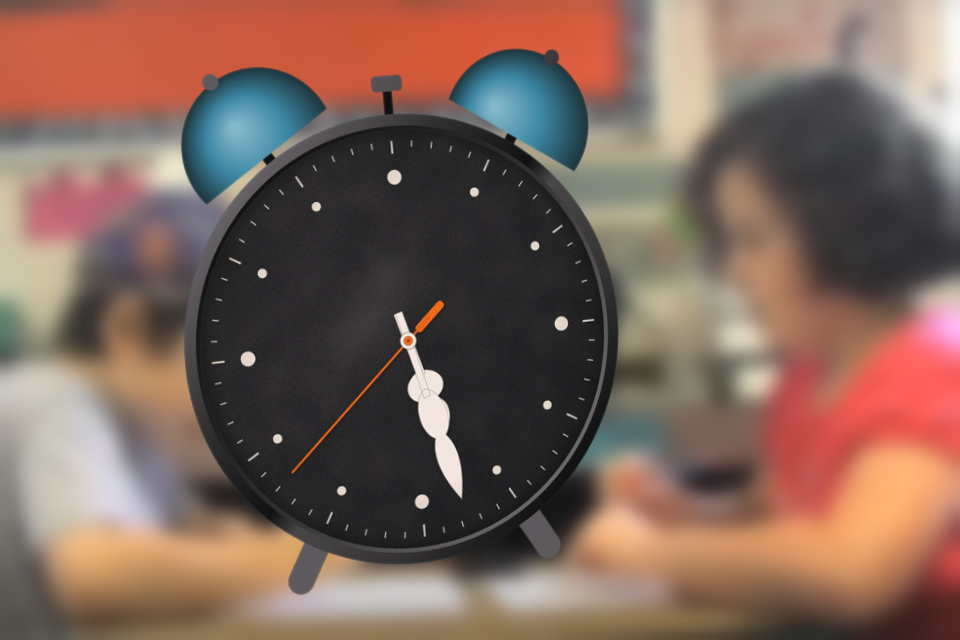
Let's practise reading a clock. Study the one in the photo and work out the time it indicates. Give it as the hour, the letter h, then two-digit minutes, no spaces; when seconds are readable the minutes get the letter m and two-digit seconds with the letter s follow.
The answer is 5h27m38s
